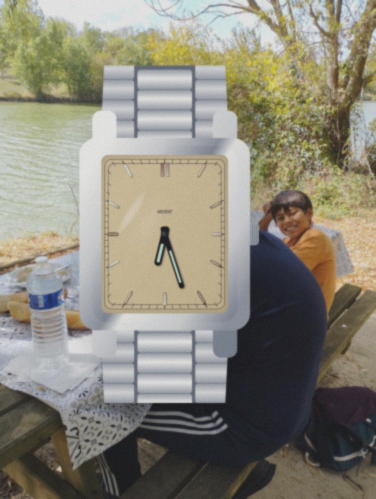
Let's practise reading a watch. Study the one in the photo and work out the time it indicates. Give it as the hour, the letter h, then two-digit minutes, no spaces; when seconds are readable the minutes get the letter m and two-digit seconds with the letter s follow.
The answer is 6h27
